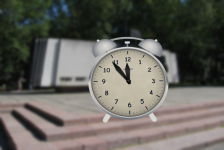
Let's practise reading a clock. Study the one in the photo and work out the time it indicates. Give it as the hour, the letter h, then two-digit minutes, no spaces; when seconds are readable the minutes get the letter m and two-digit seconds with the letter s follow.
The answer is 11h54
